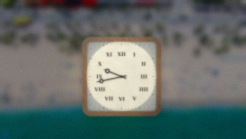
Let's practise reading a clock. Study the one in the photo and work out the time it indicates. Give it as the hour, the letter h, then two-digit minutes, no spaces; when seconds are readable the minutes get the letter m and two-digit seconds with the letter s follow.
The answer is 9h43
